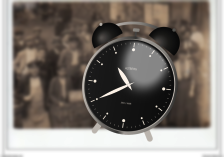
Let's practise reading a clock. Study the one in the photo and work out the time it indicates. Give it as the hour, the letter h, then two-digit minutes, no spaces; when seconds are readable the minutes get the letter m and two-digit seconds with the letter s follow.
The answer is 10h40
